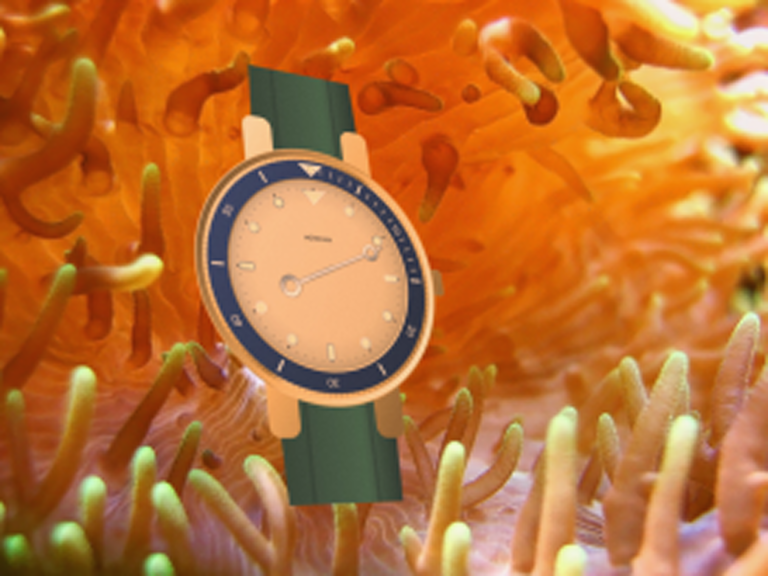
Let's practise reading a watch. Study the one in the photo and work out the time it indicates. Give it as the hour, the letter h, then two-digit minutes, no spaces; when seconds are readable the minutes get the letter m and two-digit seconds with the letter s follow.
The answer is 8h11
